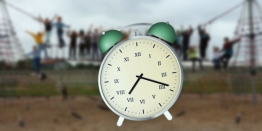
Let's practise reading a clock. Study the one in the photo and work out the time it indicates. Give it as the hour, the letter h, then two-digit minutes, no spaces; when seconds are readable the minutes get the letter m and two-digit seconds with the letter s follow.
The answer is 7h19
